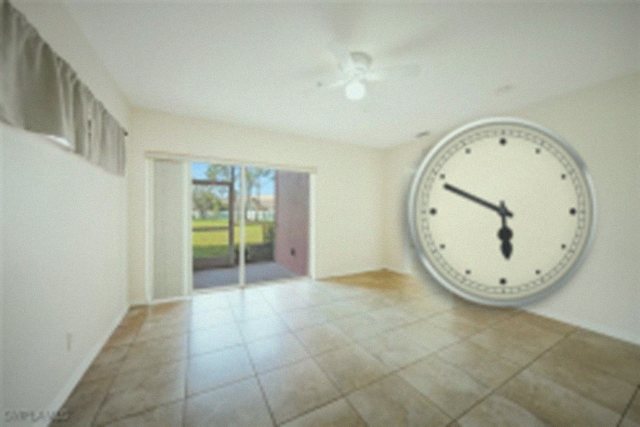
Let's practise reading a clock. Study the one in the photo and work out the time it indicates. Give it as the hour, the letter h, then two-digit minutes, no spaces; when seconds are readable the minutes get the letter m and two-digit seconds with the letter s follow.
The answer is 5h49
